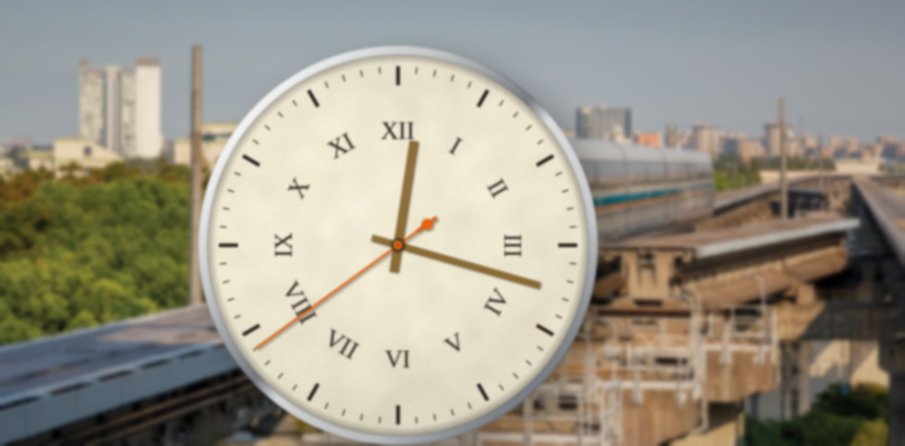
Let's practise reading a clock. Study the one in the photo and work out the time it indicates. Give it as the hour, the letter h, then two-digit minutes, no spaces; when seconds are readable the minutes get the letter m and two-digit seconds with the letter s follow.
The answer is 12h17m39s
